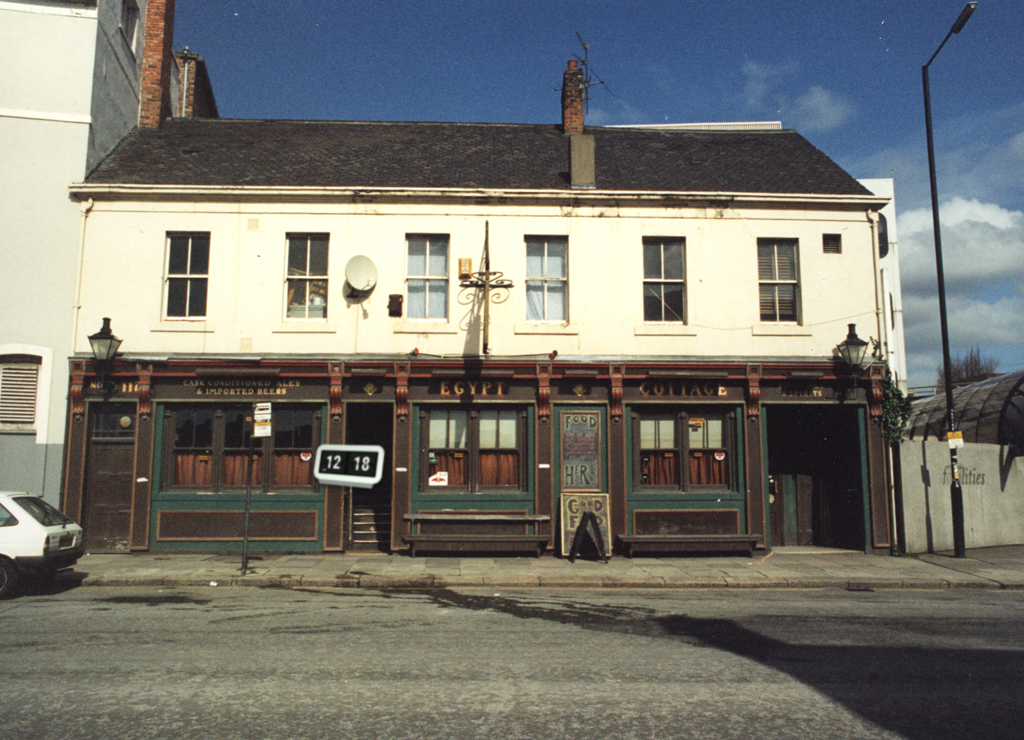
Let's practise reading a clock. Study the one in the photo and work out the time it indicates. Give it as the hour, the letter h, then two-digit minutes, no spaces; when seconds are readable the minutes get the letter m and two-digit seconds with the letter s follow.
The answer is 12h18
